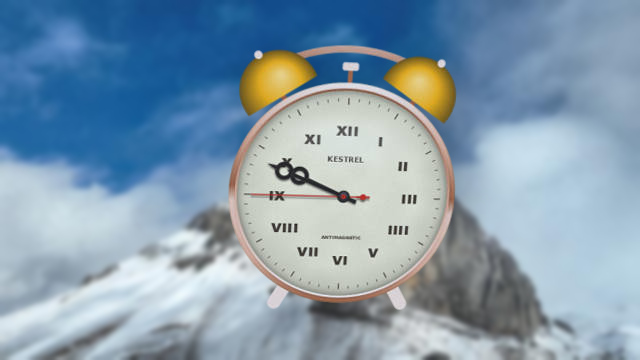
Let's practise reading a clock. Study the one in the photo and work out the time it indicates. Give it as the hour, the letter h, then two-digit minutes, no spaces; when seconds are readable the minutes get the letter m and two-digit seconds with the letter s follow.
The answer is 9h48m45s
